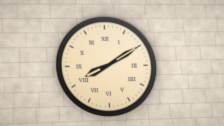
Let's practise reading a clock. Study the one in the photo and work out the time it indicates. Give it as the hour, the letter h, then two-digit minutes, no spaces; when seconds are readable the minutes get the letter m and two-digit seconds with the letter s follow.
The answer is 8h10
